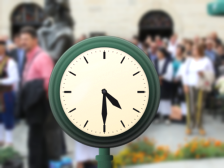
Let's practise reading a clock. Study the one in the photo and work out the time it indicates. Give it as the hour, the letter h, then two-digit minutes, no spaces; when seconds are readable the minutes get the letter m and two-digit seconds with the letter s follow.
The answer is 4h30
